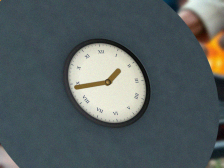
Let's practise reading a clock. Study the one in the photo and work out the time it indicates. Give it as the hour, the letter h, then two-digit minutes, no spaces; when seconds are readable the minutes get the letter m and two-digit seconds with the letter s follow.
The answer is 1h44
